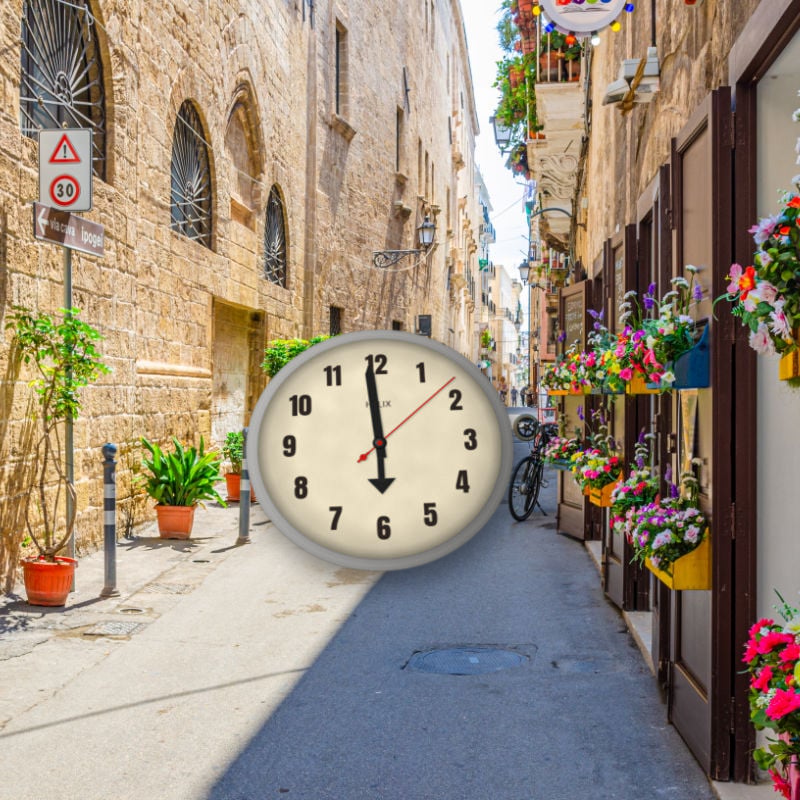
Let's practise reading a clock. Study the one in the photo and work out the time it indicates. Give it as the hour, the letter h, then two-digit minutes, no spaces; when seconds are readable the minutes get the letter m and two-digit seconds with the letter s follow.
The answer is 5h59m08s
